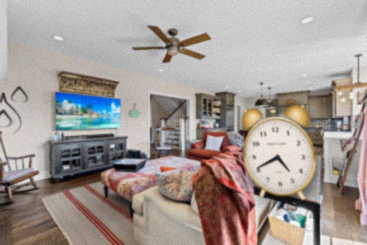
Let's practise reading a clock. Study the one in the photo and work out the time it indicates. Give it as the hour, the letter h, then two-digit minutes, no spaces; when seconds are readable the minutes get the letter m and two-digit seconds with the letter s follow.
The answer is 4h41
